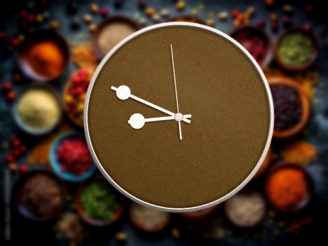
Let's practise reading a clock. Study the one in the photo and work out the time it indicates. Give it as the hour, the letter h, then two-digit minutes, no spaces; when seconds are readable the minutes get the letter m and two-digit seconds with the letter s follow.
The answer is 8h48m59s
